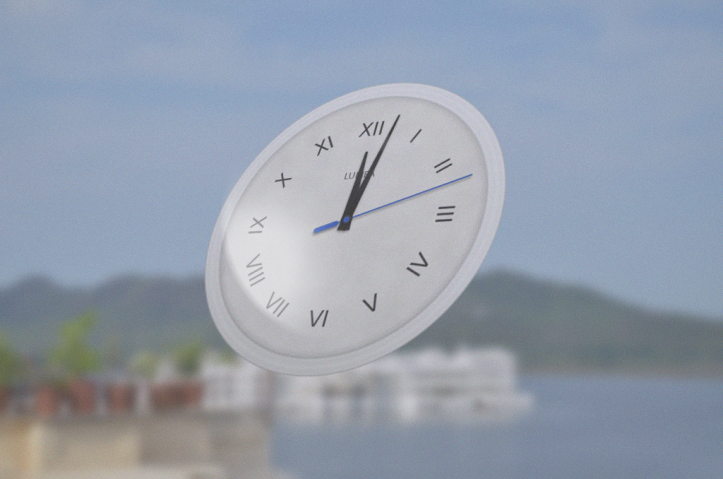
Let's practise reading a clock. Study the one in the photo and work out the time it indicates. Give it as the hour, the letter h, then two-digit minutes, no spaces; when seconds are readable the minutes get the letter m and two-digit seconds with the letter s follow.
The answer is 12h02m12s
